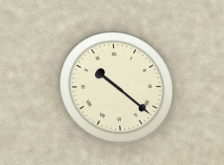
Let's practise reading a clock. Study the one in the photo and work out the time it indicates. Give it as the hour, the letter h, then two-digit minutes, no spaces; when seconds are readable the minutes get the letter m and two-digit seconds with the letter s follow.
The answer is 10h22
